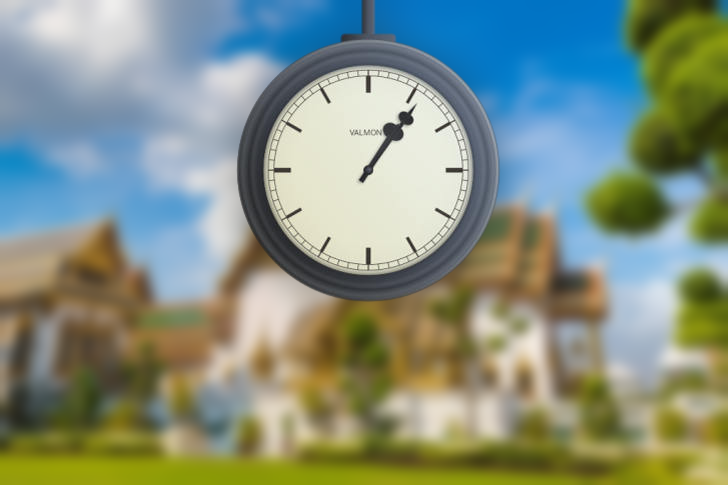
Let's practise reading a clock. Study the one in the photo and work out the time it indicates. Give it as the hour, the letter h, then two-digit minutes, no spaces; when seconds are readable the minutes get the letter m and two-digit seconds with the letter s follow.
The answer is 1h06
